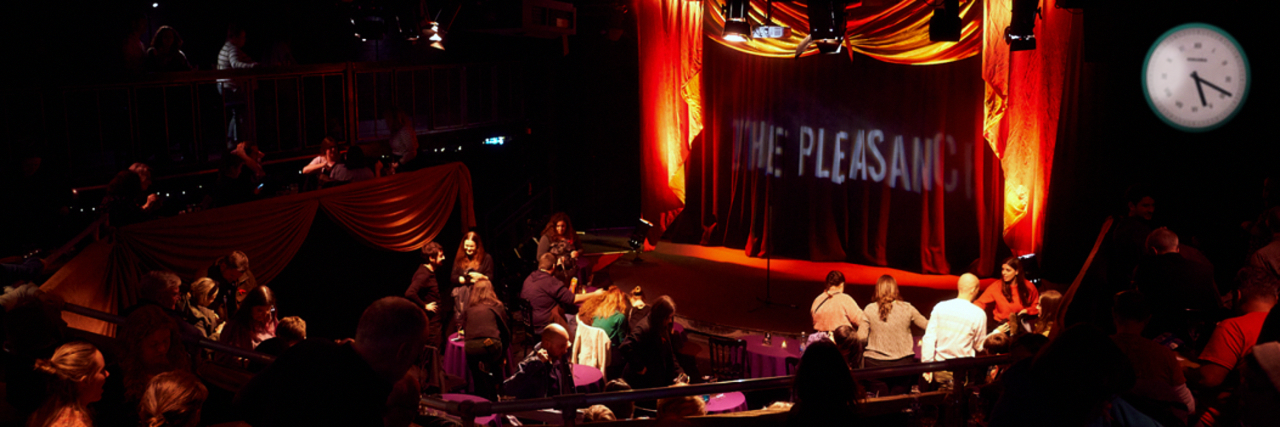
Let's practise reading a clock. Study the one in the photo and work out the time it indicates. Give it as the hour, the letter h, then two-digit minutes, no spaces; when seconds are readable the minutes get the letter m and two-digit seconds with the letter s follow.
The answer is 5h19
